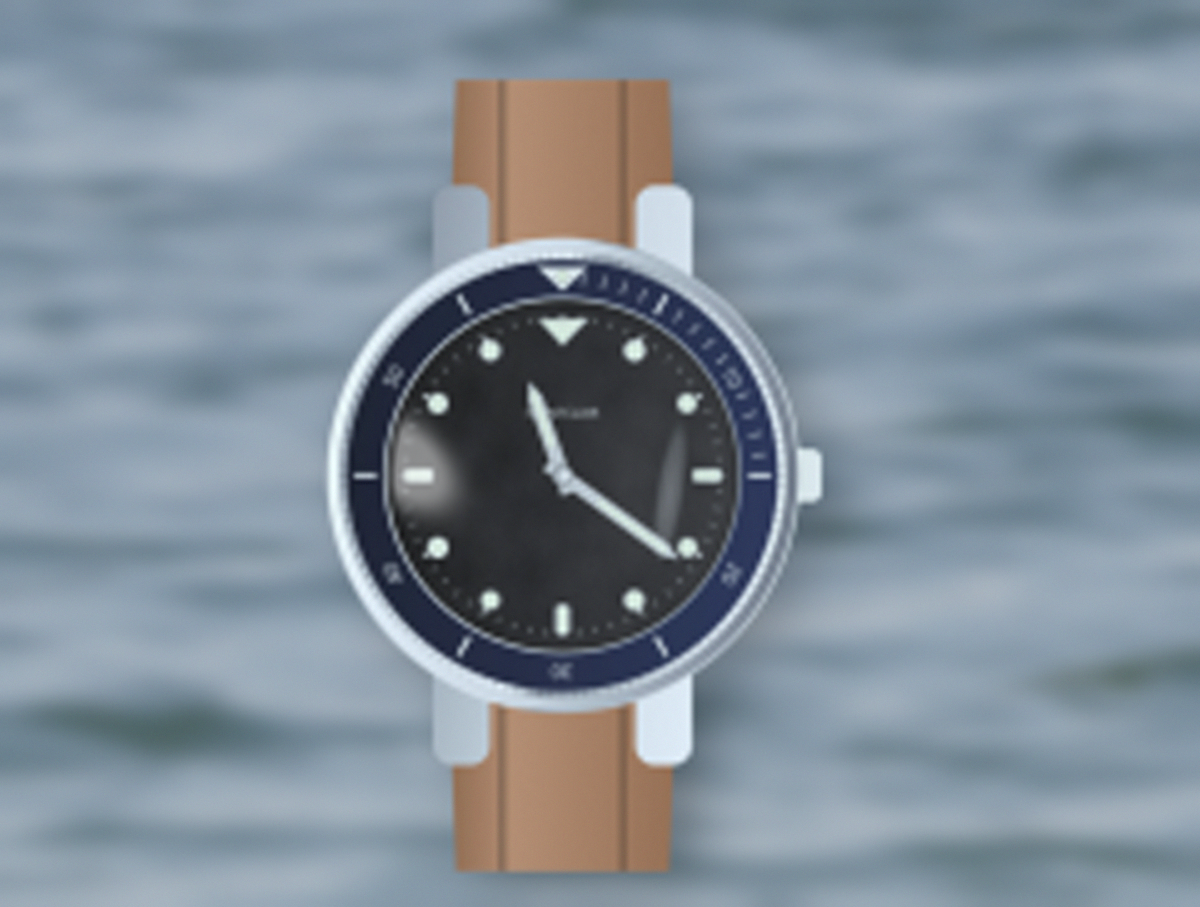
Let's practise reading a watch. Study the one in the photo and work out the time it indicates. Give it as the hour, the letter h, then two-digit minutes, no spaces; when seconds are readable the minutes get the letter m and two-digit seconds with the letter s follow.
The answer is 11h21
